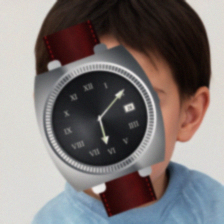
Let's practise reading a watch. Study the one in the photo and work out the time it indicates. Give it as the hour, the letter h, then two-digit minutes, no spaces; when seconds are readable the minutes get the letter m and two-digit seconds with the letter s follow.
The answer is 6h10
